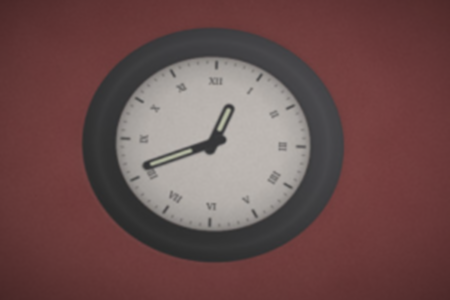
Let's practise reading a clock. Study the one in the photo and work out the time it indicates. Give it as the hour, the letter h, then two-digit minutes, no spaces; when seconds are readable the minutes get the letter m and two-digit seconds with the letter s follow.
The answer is 12h41
